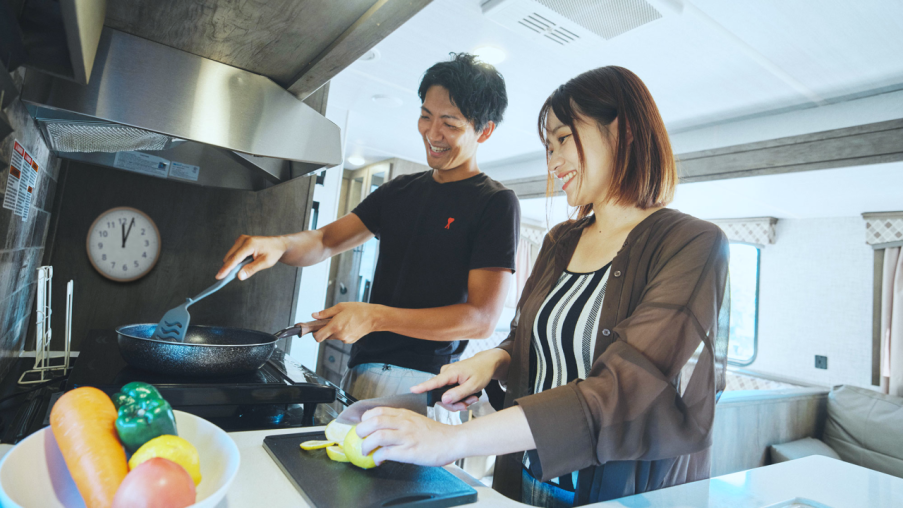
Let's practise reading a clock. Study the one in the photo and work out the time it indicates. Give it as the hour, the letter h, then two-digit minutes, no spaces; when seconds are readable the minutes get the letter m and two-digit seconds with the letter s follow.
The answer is 12h04
